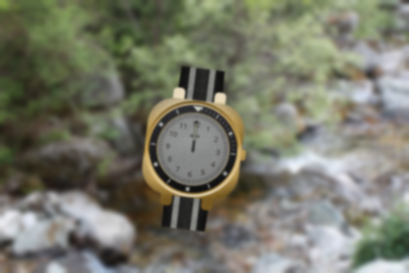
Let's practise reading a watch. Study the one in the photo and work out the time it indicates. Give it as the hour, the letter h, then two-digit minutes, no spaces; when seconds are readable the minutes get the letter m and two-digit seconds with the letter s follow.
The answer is 12h00
